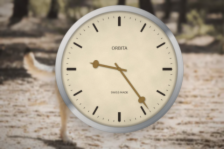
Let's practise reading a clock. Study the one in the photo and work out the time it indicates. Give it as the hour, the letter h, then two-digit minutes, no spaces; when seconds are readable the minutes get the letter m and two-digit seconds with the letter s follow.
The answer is 9h24
